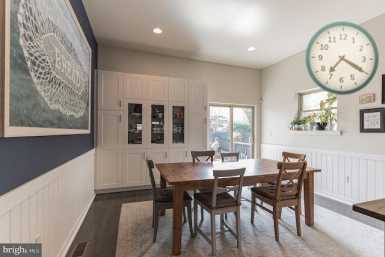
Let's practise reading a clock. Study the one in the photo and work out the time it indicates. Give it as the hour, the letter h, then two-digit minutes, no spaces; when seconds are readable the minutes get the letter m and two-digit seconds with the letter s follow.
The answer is 7h20
